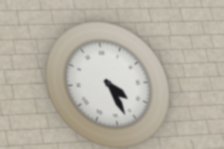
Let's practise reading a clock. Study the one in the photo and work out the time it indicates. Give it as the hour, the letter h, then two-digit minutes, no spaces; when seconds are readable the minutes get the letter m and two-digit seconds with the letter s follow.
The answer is 4h27
